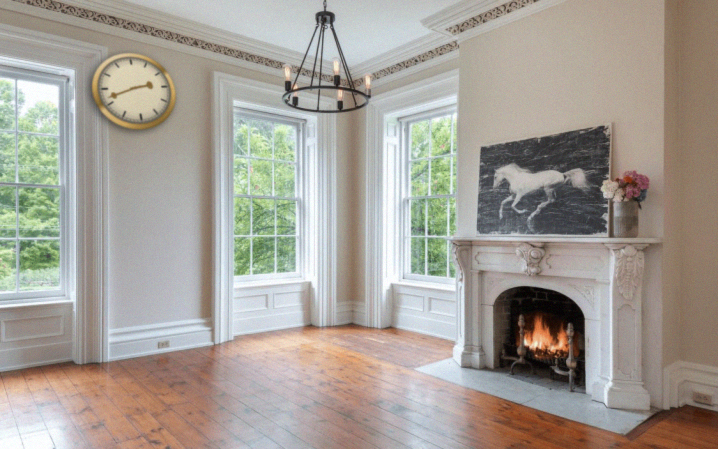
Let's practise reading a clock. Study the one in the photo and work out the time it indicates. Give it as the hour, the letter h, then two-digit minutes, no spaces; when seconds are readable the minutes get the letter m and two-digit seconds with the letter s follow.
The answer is 2h42
